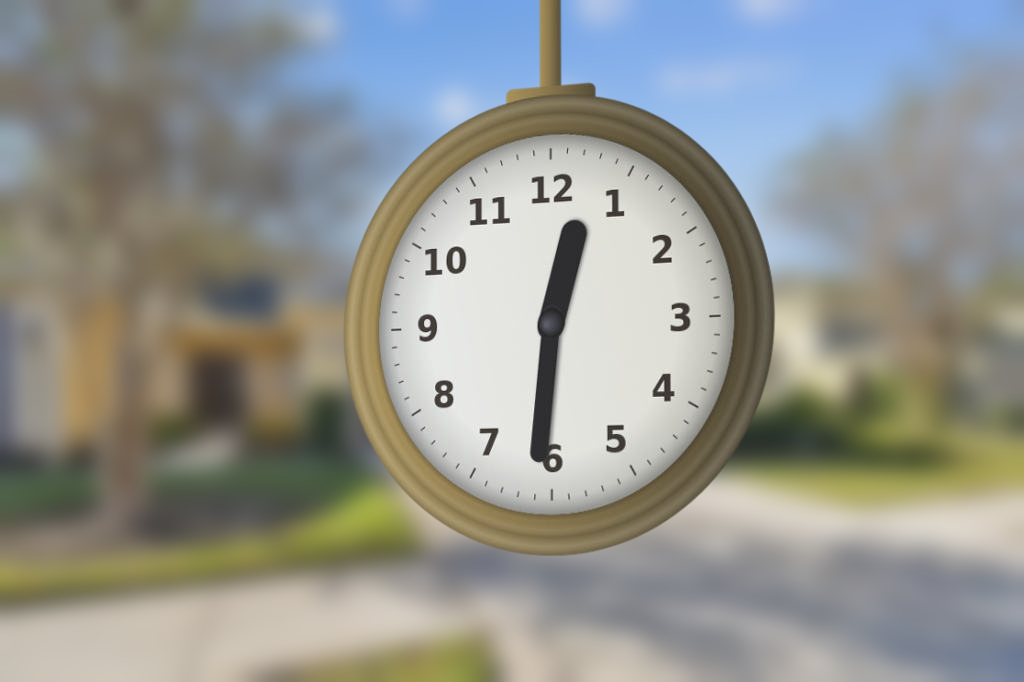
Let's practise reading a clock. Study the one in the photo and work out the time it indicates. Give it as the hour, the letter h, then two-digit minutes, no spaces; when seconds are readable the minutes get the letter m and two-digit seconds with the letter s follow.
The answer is 12h31
